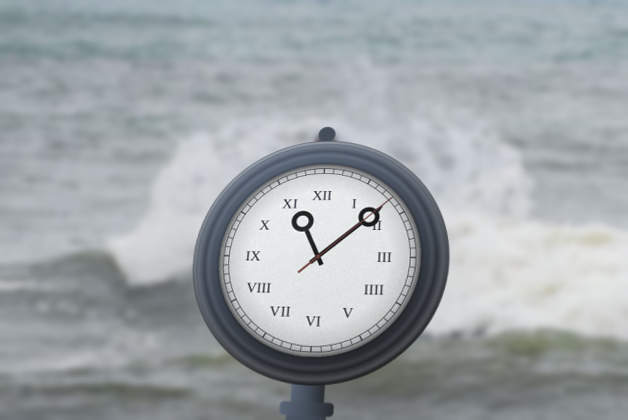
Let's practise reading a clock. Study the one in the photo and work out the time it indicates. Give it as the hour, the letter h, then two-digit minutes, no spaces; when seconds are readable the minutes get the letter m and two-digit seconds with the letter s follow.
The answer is 11h08m08s
